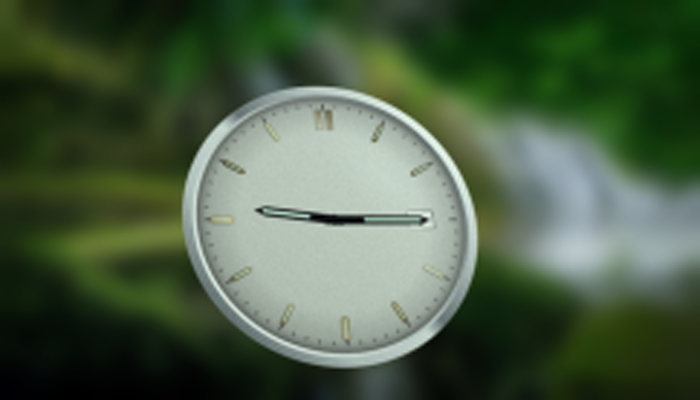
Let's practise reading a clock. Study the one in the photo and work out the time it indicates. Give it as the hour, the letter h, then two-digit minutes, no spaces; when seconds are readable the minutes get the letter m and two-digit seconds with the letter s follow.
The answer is 9h15
